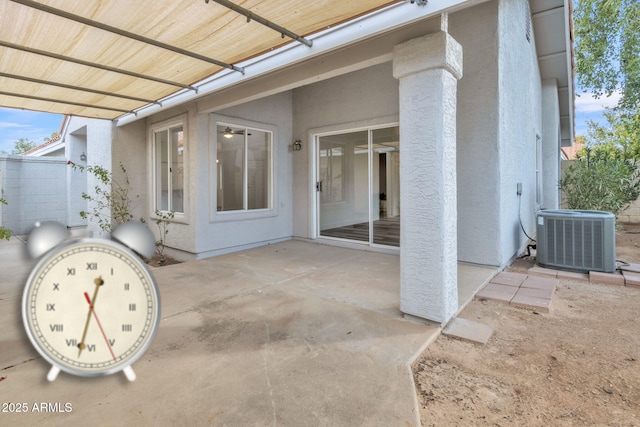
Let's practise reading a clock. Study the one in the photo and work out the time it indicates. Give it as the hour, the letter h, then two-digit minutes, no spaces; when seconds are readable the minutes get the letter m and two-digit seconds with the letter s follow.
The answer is 12h32m26s
